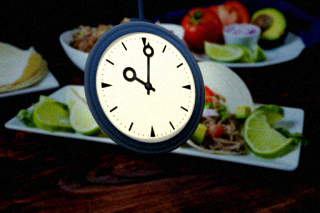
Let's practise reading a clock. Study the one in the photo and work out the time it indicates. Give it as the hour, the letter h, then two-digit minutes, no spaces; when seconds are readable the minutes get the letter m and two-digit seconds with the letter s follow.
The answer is 10h01
